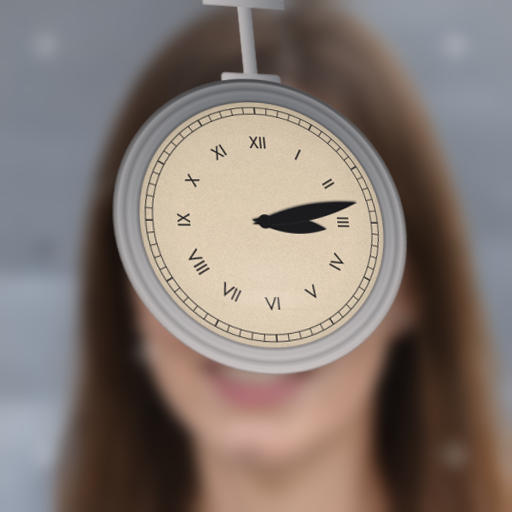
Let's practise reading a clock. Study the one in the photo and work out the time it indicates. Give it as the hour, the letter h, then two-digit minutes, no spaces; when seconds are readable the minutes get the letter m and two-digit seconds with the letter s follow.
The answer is 3h13
